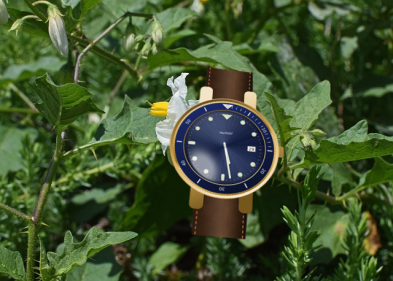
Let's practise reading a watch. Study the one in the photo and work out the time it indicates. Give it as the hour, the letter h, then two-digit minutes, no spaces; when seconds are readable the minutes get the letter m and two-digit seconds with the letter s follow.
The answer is 5h28
